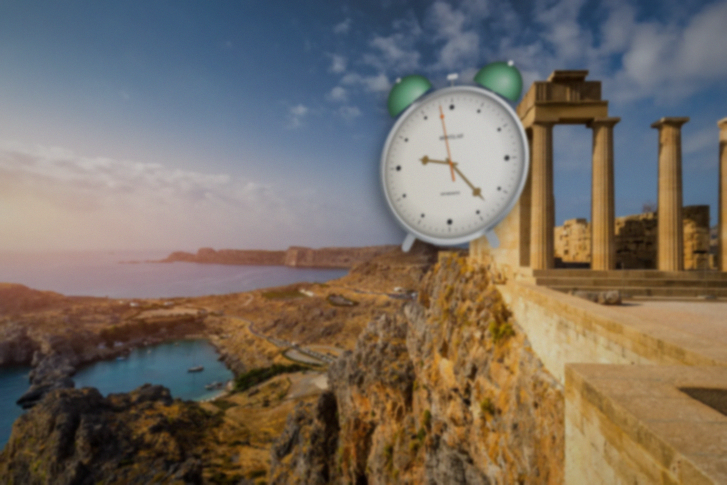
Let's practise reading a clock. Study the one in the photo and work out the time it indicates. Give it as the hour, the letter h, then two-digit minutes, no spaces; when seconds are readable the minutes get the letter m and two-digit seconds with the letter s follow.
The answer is 9h22m58s
